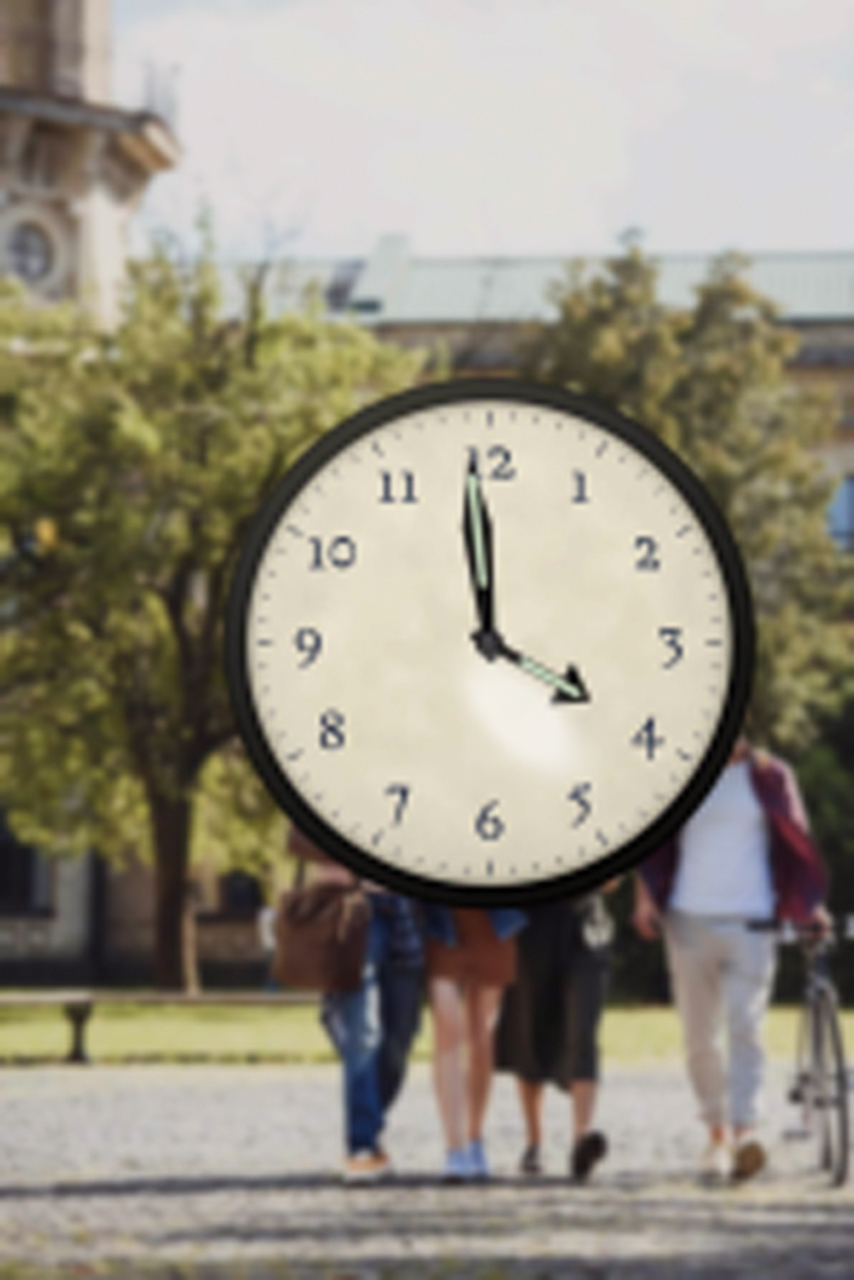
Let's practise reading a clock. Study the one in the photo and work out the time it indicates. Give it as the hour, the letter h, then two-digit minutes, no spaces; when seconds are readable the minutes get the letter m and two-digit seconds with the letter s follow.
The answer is 3h59
